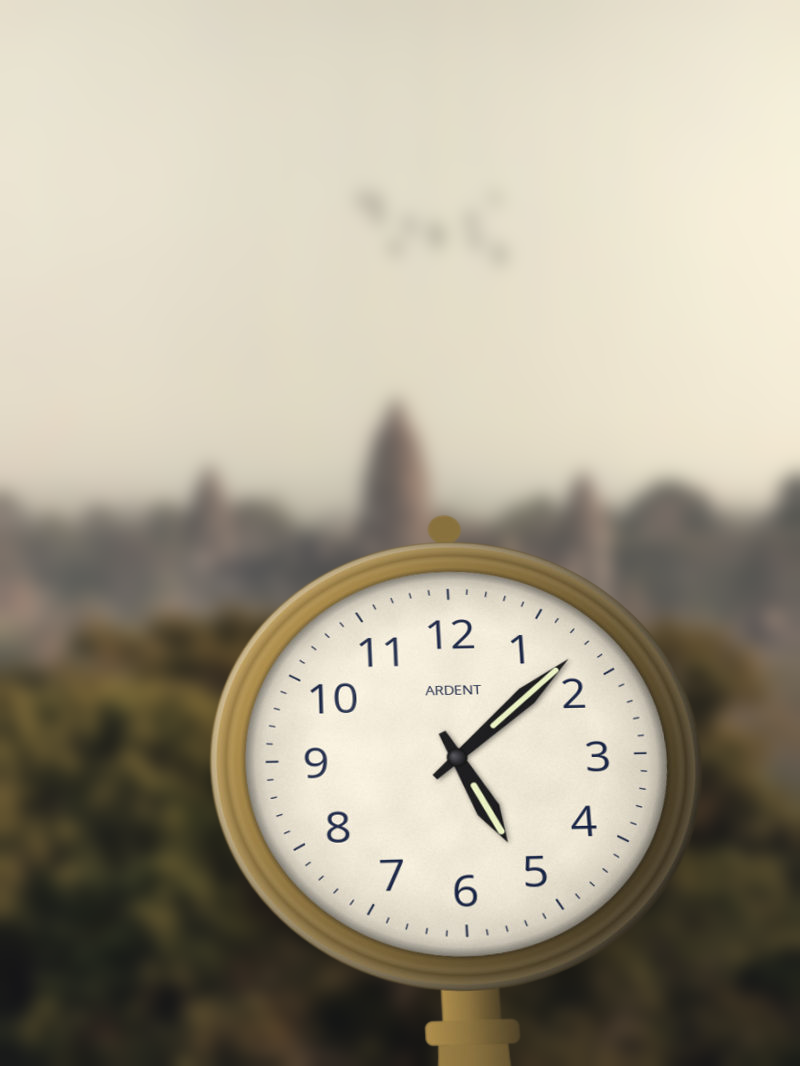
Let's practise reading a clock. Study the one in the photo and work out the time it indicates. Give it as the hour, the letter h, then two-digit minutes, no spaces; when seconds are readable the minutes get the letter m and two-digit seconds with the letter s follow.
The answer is 5h08
